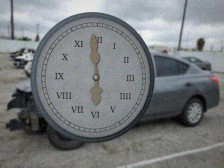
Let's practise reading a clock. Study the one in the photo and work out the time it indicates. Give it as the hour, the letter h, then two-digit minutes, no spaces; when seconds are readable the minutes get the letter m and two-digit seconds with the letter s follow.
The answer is 5h59
